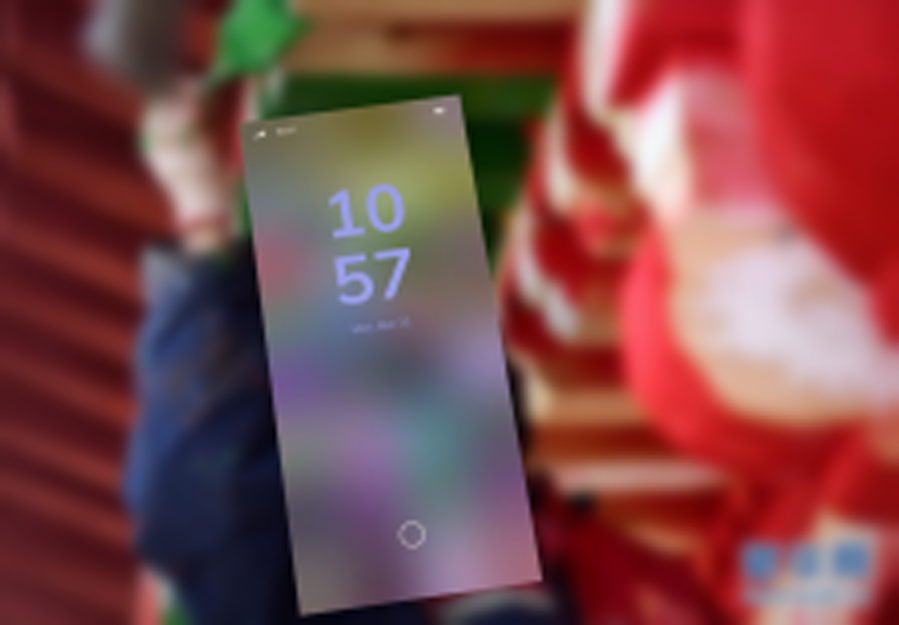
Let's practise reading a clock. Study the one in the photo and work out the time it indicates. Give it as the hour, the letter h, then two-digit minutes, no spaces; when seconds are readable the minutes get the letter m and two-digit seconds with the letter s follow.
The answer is 10h57
